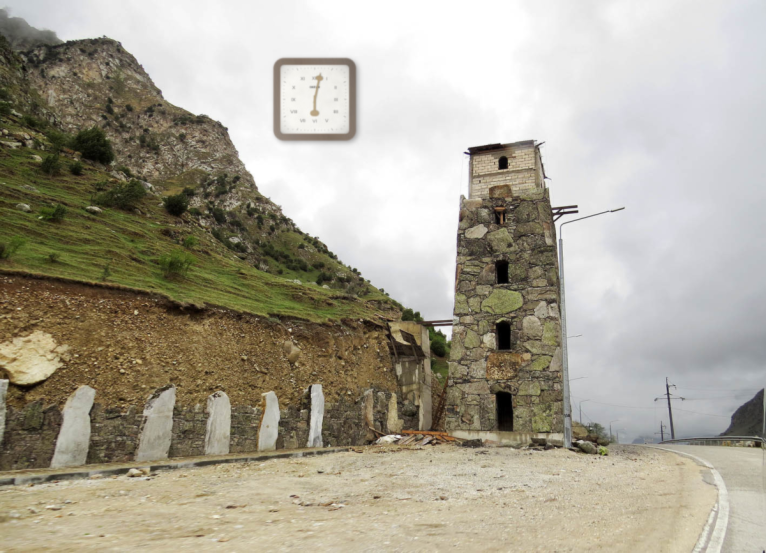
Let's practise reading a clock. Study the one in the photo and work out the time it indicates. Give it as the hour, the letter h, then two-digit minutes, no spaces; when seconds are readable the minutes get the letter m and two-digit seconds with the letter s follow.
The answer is 6h02
